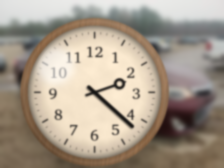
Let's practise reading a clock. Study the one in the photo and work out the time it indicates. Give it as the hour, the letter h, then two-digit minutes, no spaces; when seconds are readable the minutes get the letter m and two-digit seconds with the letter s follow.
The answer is 2h22
